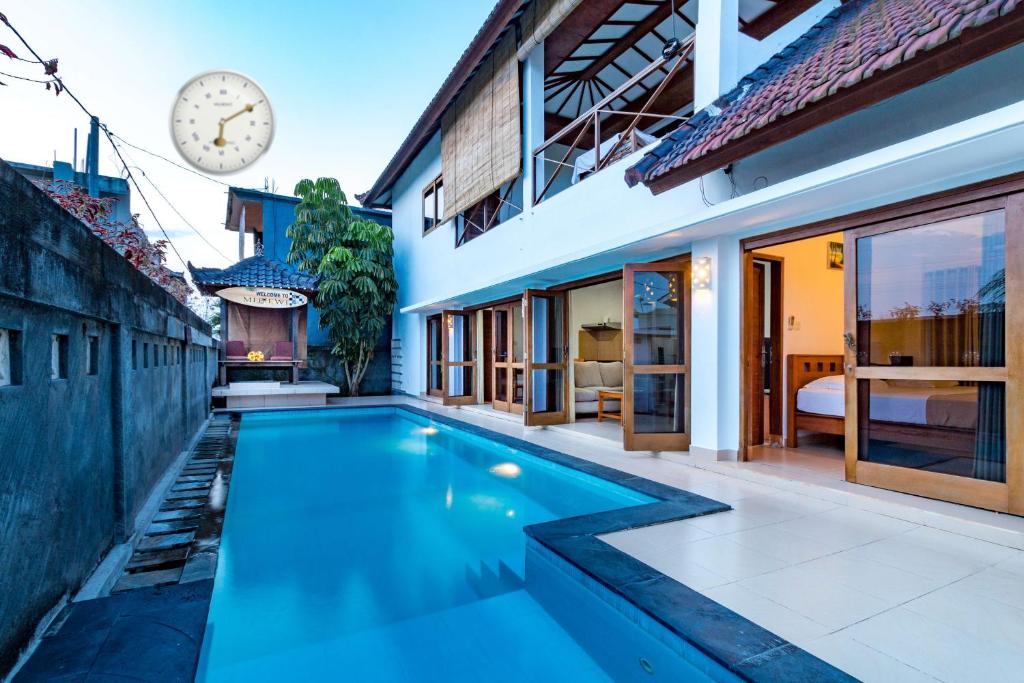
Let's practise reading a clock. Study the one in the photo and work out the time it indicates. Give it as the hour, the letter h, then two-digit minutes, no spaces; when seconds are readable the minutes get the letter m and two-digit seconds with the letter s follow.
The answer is 6h10
